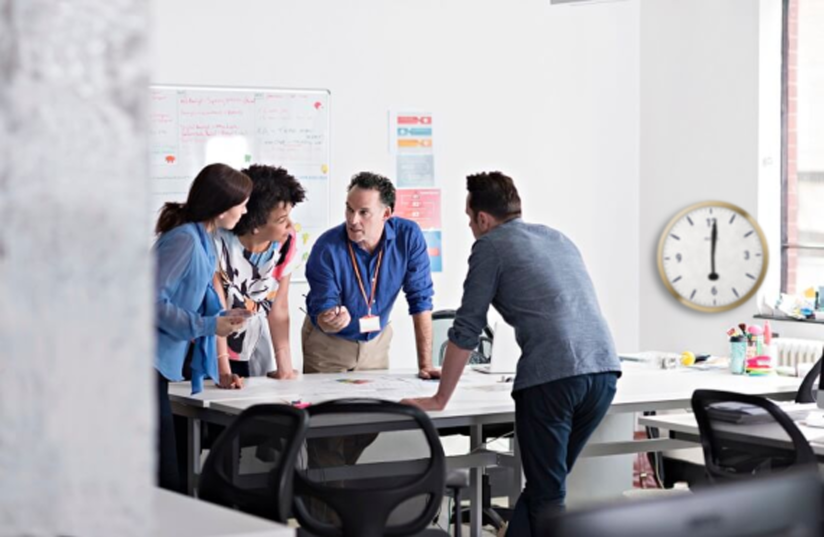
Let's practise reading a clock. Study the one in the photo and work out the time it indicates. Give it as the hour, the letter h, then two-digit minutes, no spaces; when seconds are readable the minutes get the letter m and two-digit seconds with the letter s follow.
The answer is 6h01
